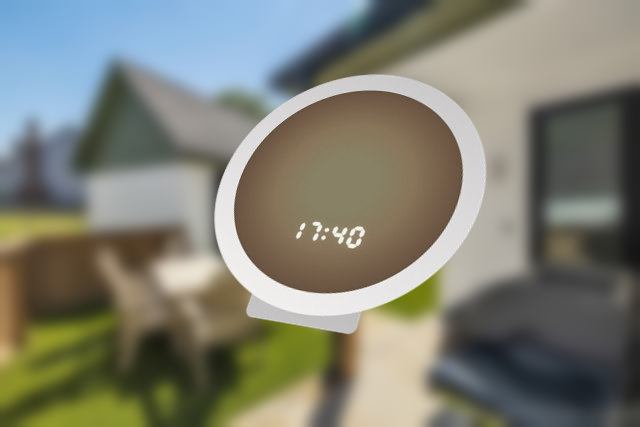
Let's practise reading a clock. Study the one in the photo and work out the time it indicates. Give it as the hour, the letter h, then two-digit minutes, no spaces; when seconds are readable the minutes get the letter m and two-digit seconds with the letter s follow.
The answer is 17h40
